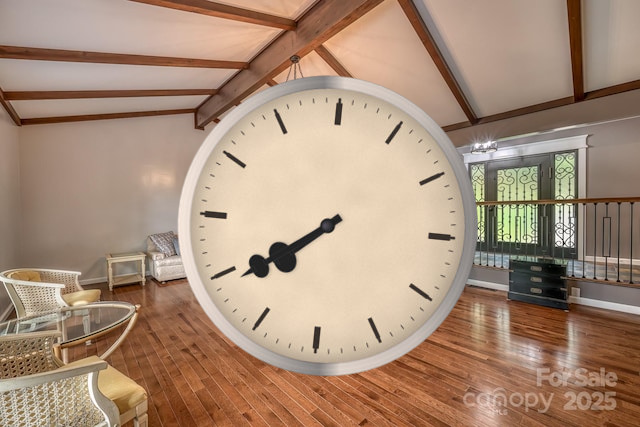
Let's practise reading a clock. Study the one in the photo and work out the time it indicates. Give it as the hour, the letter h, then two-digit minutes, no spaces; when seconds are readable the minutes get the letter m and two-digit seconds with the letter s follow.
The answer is 7h39
